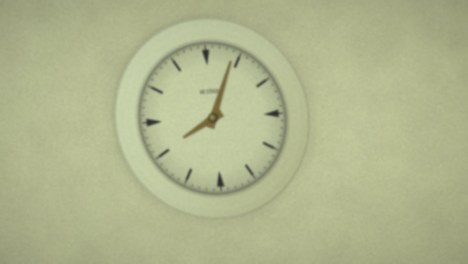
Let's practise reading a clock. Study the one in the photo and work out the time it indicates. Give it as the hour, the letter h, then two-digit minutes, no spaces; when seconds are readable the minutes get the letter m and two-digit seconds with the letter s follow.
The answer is 8h04
